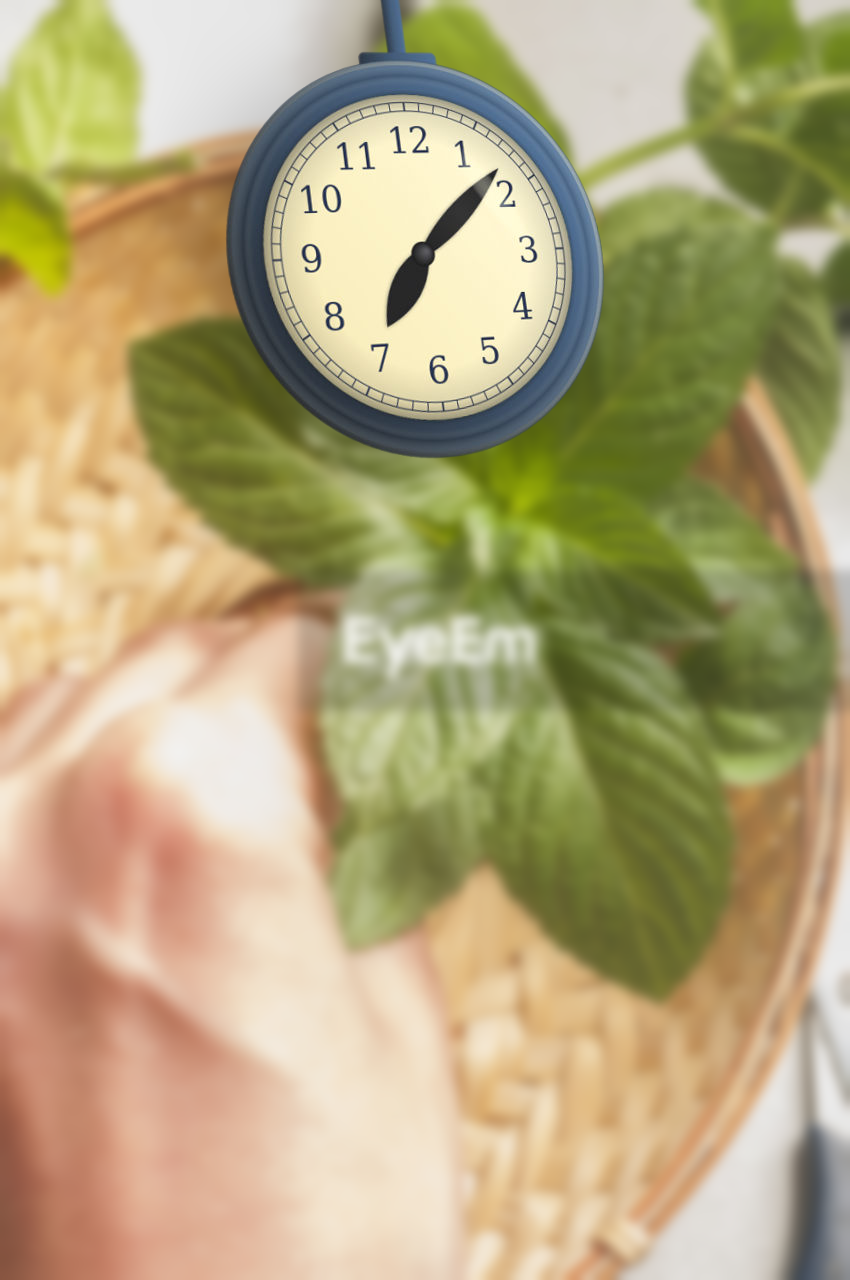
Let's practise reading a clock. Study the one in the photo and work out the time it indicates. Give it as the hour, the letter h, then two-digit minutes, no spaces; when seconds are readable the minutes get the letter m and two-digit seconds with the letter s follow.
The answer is 7h08
